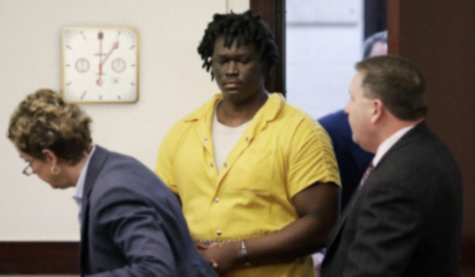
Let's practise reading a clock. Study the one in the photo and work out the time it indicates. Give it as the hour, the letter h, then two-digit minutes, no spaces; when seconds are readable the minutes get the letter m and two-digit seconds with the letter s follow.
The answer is 6h06
